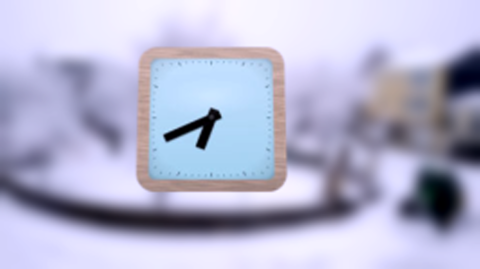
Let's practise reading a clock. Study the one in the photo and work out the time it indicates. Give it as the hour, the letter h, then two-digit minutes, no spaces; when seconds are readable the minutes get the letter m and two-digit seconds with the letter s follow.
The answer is 6h41
